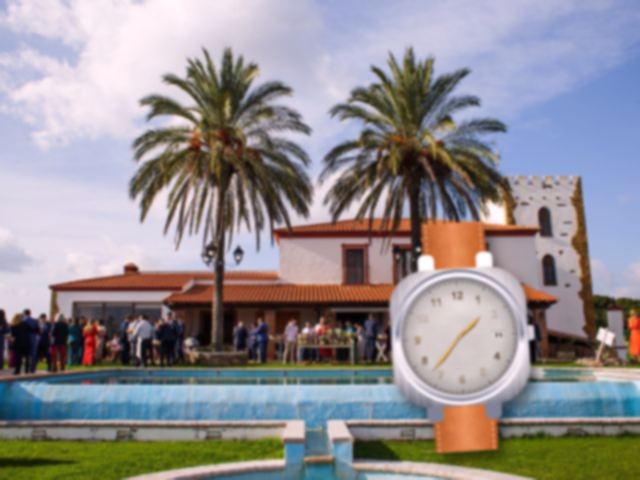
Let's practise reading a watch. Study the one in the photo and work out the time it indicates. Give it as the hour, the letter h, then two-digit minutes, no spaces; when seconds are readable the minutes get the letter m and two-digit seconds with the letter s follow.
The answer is 1h37
